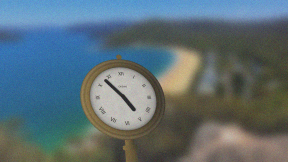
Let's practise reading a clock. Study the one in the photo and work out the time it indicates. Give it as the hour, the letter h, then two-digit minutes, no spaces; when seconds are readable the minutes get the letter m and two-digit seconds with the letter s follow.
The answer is 4h53
